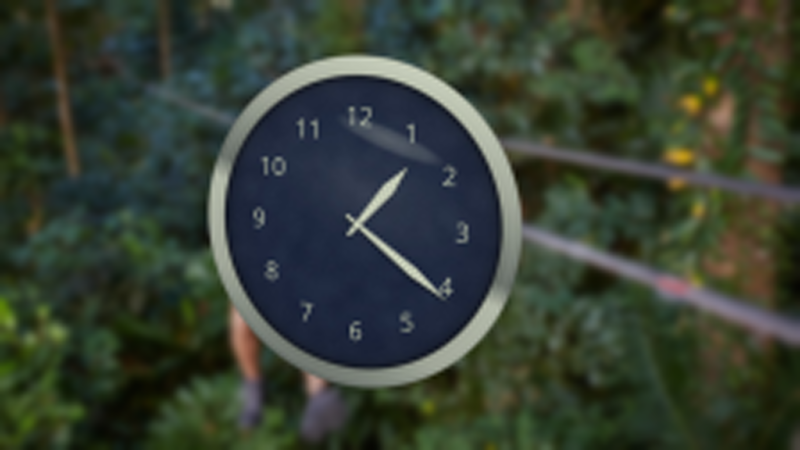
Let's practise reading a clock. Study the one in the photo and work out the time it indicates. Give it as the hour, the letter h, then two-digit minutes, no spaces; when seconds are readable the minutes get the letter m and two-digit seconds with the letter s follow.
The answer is 1h21
